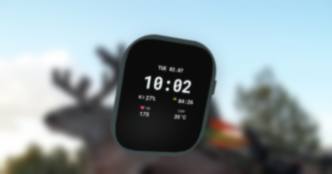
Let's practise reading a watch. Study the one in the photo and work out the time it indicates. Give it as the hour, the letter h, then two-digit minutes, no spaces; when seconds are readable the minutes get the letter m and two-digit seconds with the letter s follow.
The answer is 10h02
